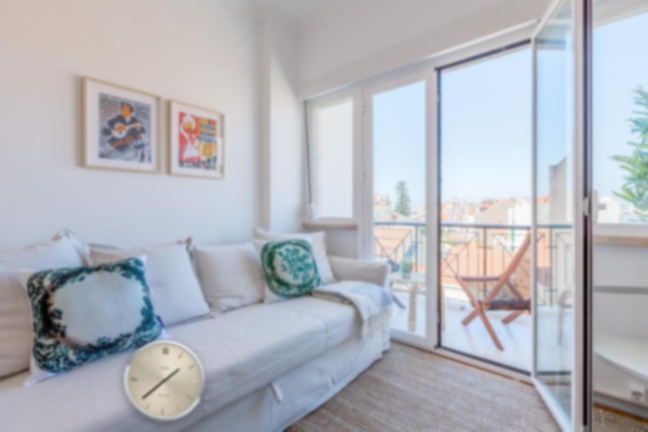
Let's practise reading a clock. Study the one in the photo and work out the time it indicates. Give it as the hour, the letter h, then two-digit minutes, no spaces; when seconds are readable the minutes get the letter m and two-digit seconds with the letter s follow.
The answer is 1h38
